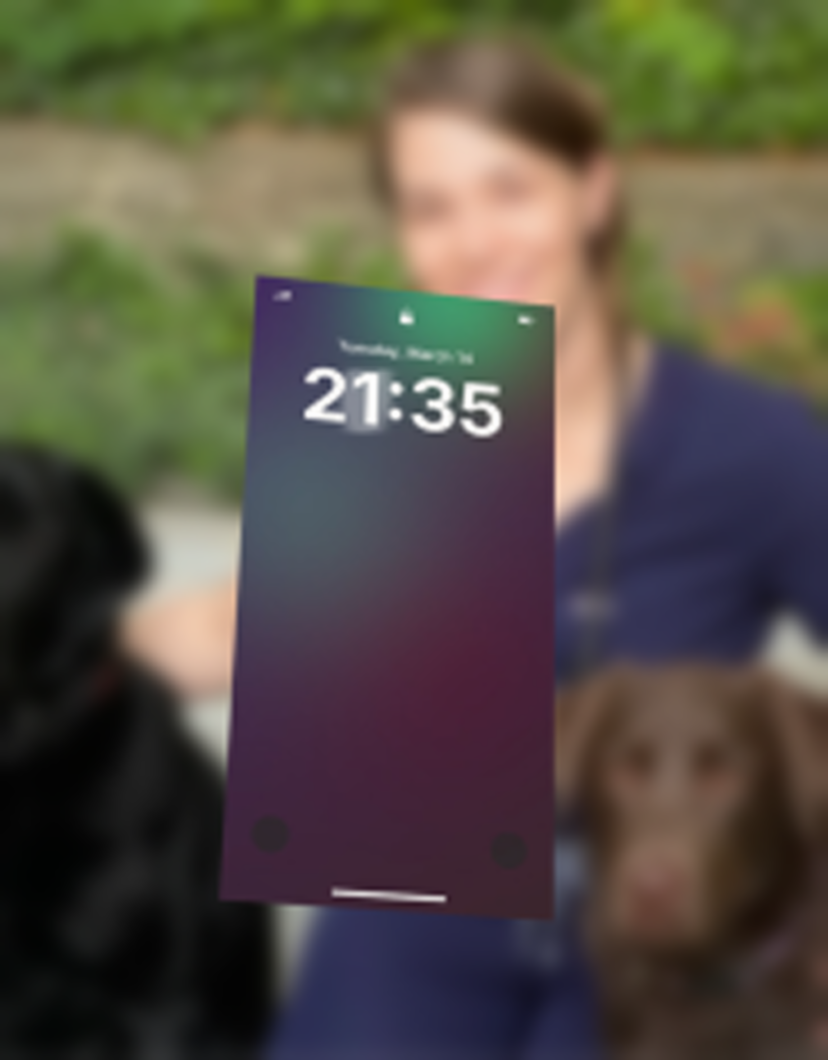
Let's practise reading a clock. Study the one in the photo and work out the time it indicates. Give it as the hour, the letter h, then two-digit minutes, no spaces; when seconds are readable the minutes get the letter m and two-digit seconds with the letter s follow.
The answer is 21h35
